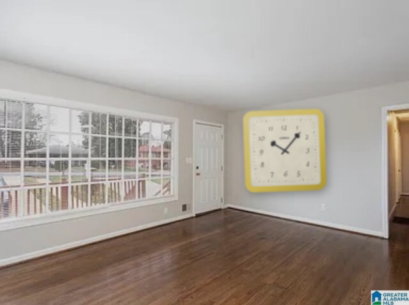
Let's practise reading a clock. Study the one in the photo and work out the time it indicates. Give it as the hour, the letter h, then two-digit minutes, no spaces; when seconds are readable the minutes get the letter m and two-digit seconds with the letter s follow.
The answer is 10h07
